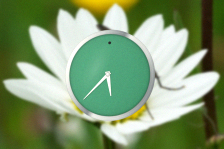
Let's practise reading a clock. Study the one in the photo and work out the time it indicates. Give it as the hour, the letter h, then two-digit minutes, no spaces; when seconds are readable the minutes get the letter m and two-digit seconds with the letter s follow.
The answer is 5h37
